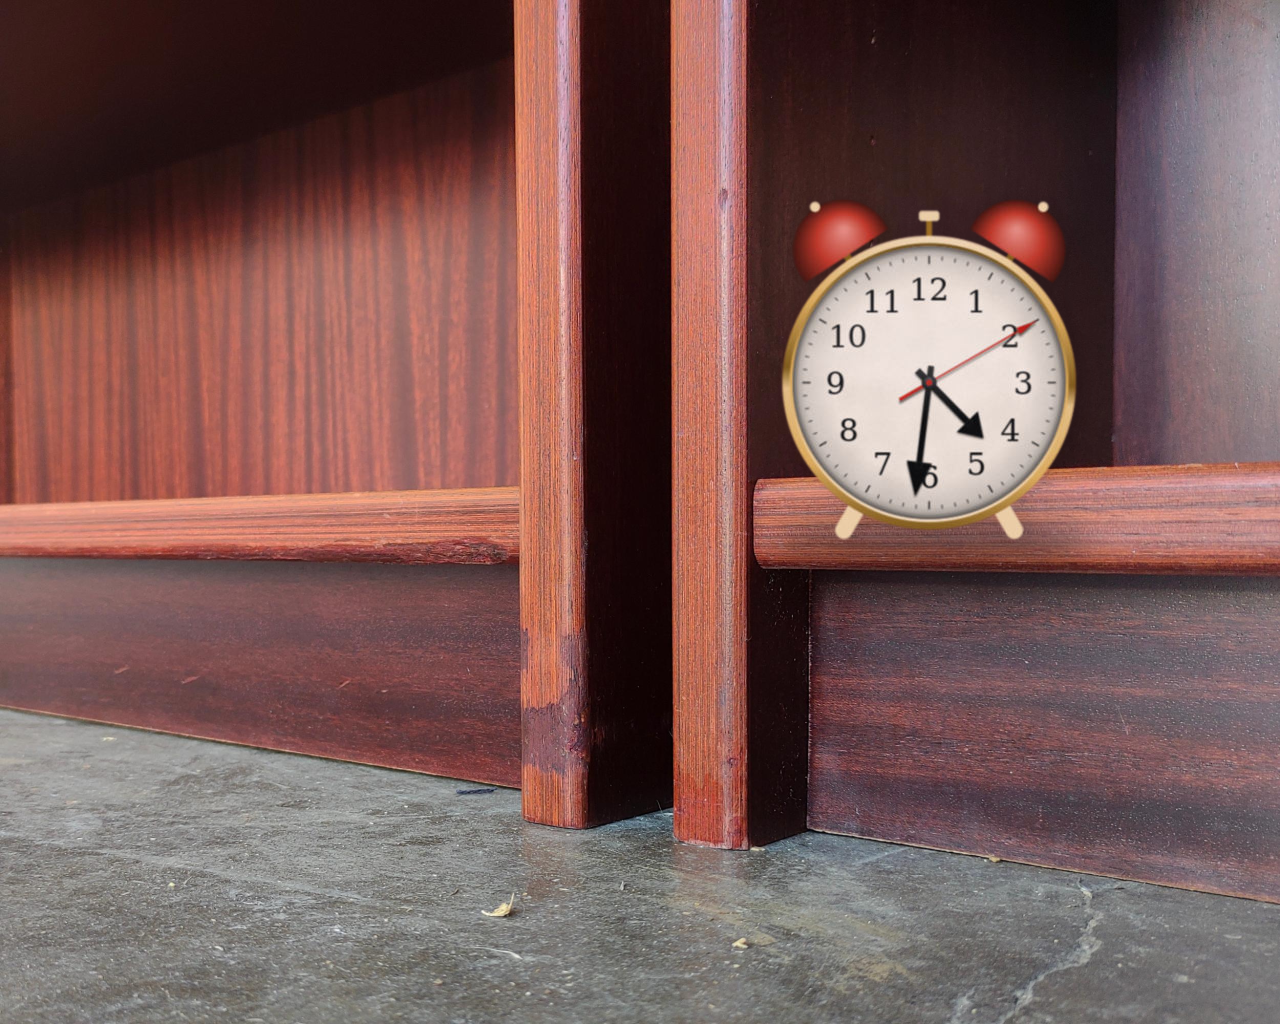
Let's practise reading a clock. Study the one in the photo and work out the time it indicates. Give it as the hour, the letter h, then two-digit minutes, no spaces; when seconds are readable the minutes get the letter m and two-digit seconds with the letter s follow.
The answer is 4h31m10s
